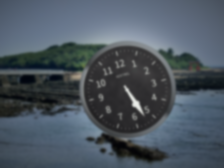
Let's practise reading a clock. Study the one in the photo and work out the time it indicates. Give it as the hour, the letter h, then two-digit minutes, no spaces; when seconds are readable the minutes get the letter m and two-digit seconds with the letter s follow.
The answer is 5h27
